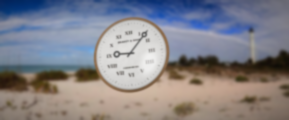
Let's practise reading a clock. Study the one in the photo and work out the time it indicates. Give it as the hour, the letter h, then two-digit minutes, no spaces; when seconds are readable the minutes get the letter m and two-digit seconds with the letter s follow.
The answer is 9h07
